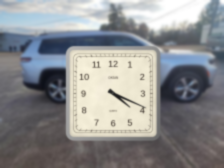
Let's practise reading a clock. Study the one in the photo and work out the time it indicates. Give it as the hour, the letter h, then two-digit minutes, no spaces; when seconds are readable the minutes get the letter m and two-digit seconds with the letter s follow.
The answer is 4h19
